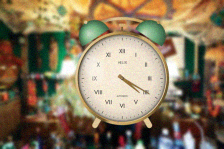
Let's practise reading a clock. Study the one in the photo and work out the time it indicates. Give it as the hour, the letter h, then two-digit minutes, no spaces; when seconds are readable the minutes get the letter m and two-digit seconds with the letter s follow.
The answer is 4h20
